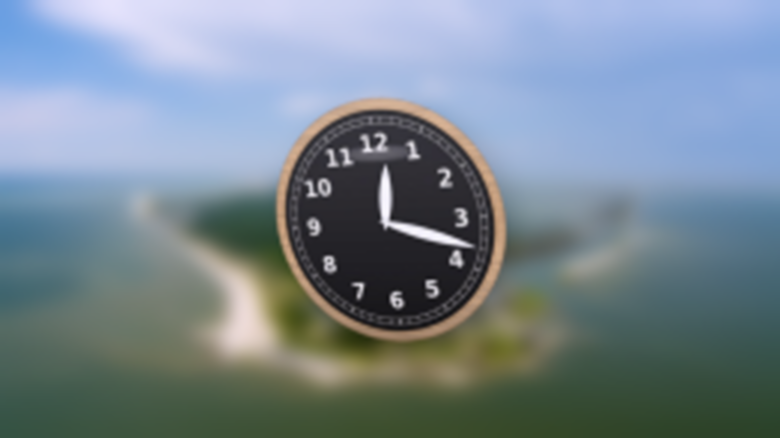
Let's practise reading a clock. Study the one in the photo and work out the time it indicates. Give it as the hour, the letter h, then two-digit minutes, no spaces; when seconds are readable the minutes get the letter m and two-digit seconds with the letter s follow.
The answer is 12h18
